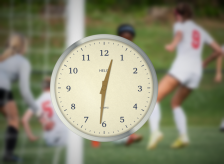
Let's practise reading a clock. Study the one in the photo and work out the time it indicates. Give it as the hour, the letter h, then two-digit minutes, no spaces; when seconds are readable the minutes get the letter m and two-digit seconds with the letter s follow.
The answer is 12h31
